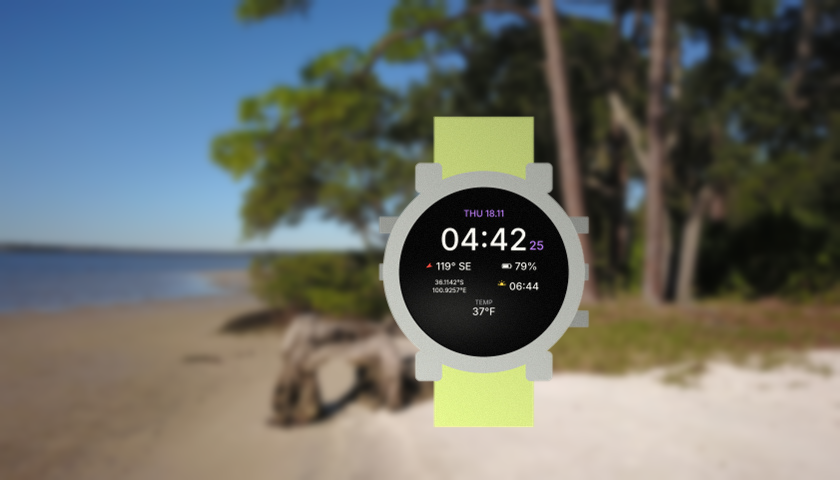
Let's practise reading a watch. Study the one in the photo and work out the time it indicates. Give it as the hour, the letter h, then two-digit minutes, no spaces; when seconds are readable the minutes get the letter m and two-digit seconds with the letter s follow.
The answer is 4h42m25s
